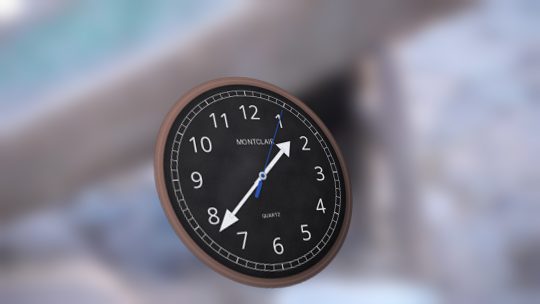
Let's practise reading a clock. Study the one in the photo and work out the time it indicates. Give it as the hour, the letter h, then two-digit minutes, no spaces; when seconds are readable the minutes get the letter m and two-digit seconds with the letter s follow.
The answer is 1h38m05s
